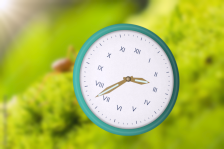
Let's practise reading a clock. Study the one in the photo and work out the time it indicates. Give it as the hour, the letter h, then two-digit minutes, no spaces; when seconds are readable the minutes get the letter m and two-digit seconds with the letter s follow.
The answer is 2h37
